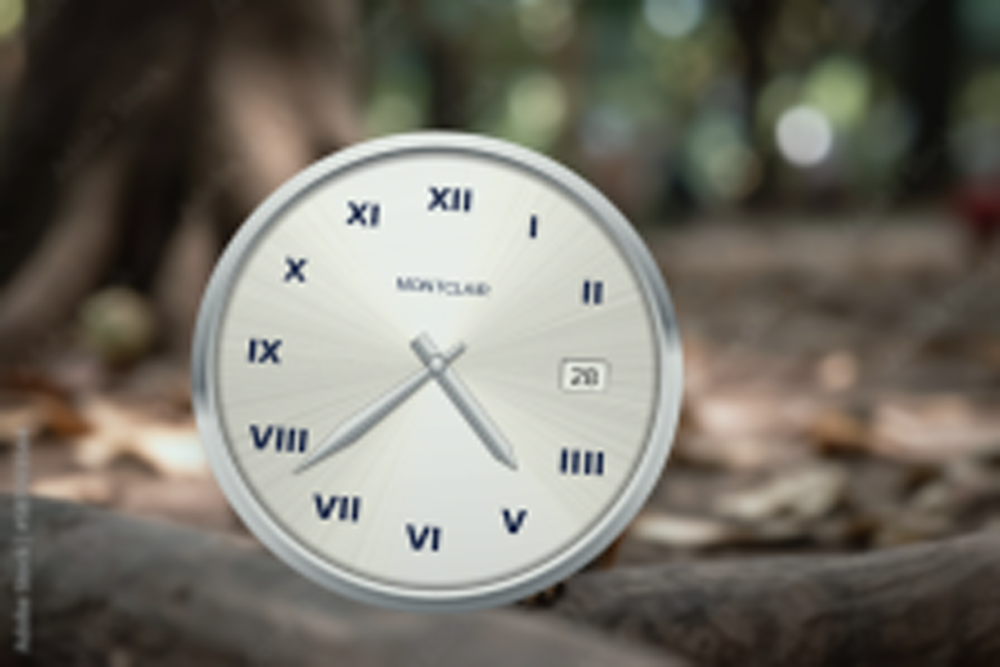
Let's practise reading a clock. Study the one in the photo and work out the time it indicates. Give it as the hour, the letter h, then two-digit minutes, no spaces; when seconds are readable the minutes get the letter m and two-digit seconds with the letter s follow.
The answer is 4h38
